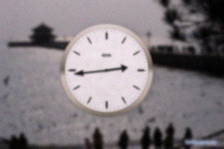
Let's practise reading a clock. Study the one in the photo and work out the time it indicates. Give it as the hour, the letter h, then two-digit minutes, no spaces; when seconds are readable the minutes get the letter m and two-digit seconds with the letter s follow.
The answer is 2h44
